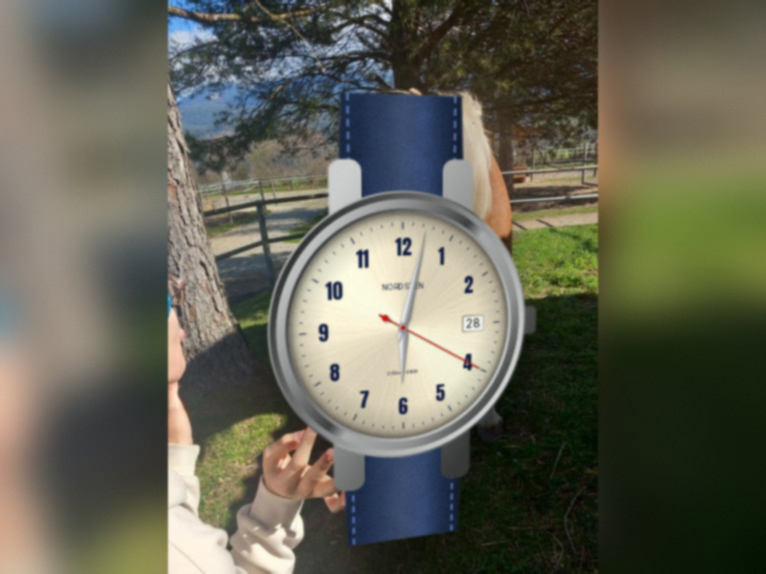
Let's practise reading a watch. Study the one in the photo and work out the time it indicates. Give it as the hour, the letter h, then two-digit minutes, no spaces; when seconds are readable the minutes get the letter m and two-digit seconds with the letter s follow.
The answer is 6h02m20s
